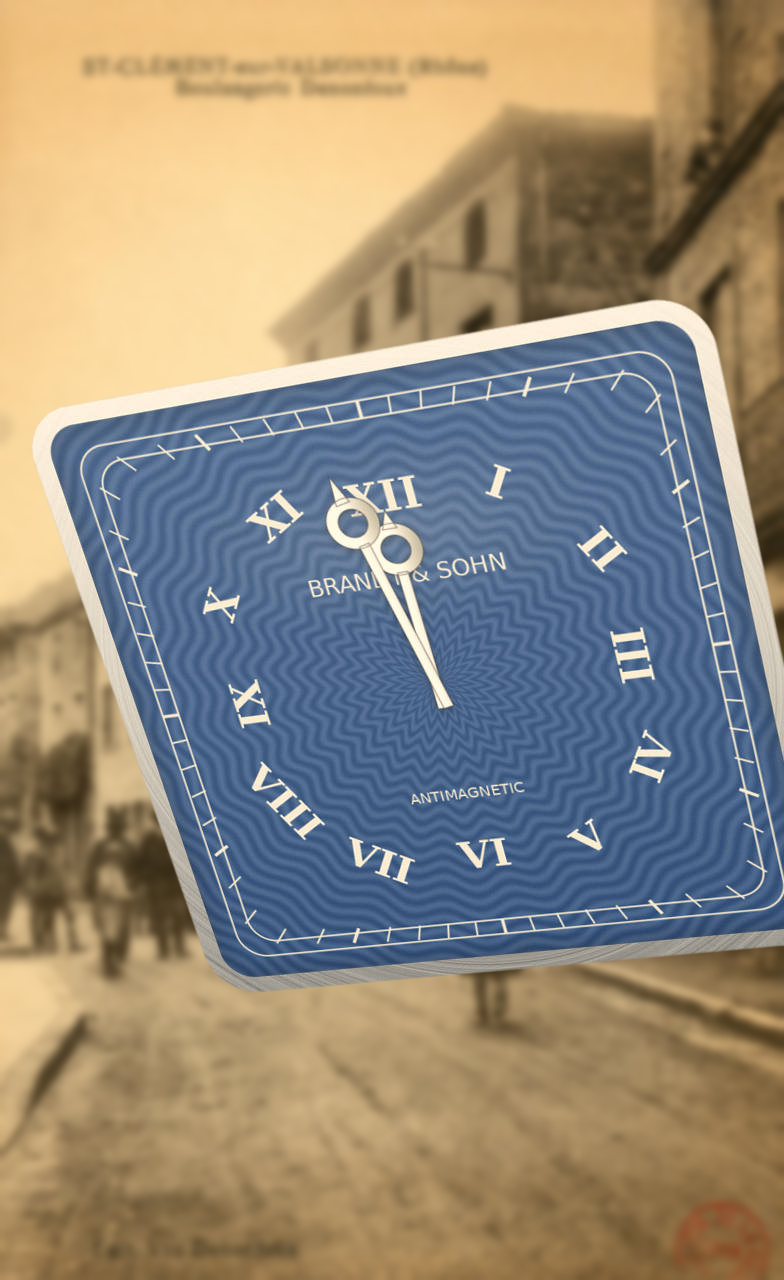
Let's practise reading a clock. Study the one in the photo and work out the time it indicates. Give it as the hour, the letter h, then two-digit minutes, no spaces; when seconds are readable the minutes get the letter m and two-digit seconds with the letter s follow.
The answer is 11h58
